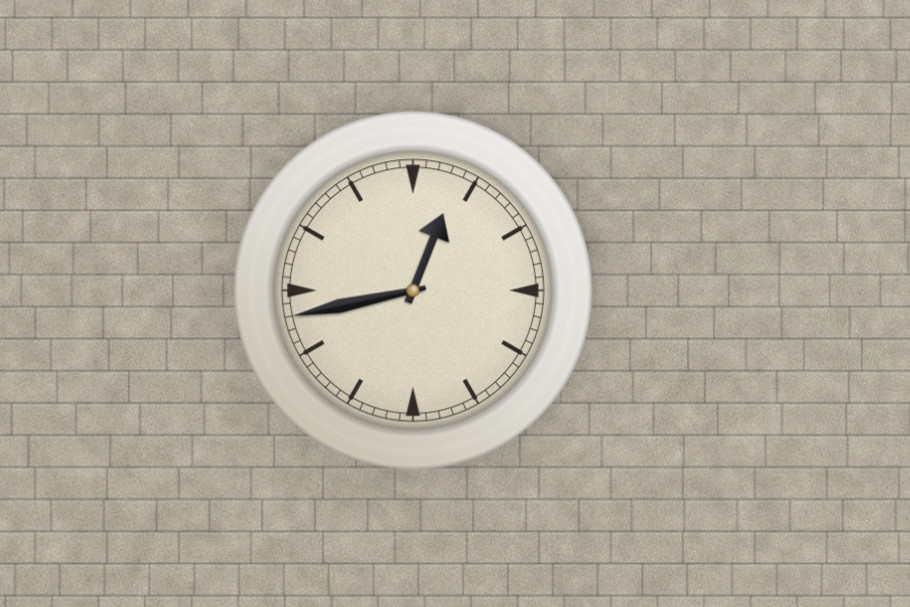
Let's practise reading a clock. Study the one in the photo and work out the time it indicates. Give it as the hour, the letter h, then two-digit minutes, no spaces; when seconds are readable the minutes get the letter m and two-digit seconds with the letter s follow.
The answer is 12h43
